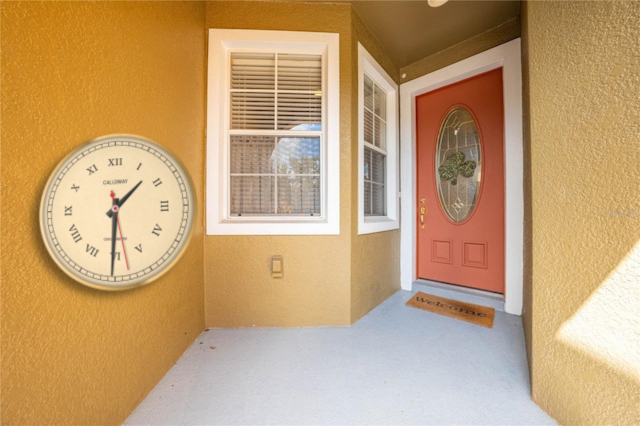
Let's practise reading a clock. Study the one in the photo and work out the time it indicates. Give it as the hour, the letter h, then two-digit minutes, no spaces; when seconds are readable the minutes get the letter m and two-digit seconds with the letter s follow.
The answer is 1h30m28s
